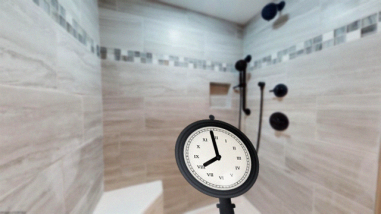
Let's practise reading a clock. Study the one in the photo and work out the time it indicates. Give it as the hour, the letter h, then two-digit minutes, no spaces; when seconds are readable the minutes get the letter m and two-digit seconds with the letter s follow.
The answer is 7h59
